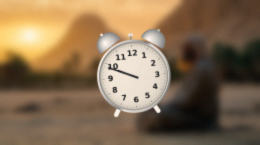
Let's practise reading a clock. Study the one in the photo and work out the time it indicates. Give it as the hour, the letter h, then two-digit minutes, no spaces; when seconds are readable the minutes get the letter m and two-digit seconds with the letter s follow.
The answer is 9h49
